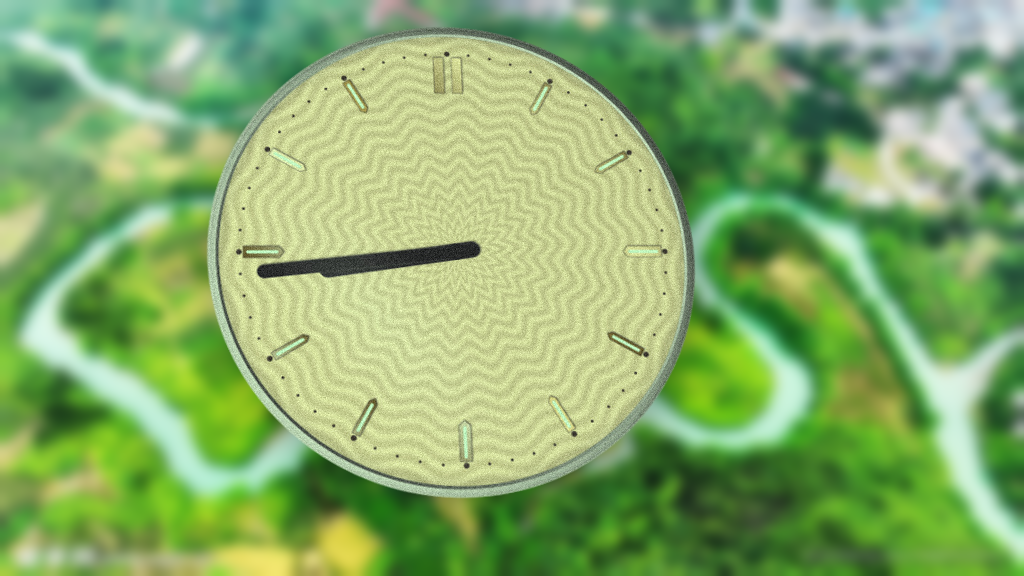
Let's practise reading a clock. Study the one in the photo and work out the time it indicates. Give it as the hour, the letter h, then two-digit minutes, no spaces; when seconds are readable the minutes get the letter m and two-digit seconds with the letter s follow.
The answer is 8h44
